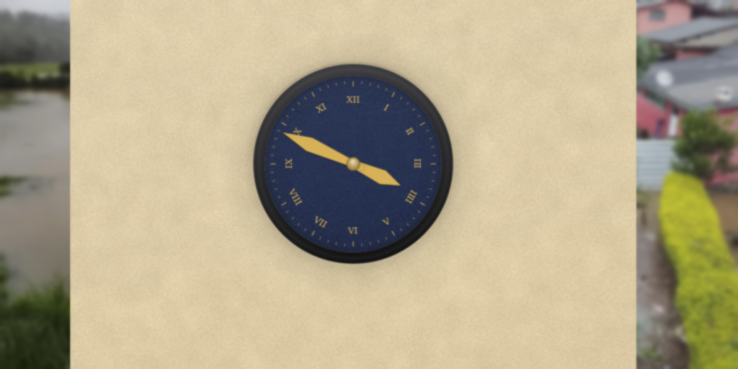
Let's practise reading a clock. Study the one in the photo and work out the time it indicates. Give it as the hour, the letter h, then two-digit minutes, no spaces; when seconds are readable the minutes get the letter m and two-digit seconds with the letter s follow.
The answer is 3h49
